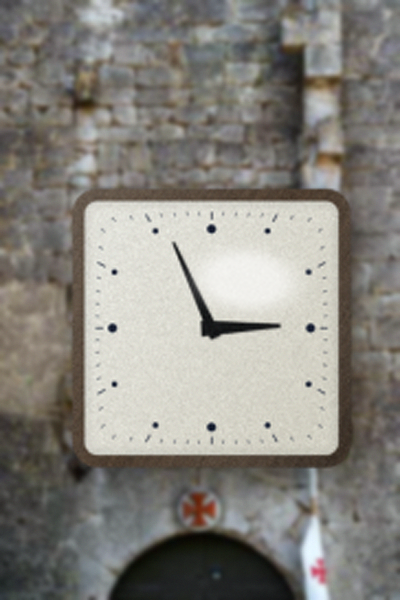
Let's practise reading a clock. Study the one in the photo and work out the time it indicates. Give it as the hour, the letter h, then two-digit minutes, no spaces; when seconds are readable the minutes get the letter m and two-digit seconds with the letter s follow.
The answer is 2h56
